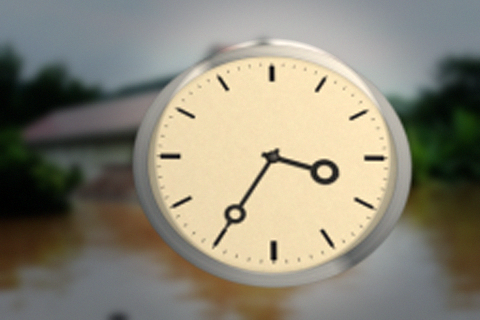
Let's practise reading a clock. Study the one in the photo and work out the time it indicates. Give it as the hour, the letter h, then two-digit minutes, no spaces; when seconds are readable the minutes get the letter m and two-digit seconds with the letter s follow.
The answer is 3h35
